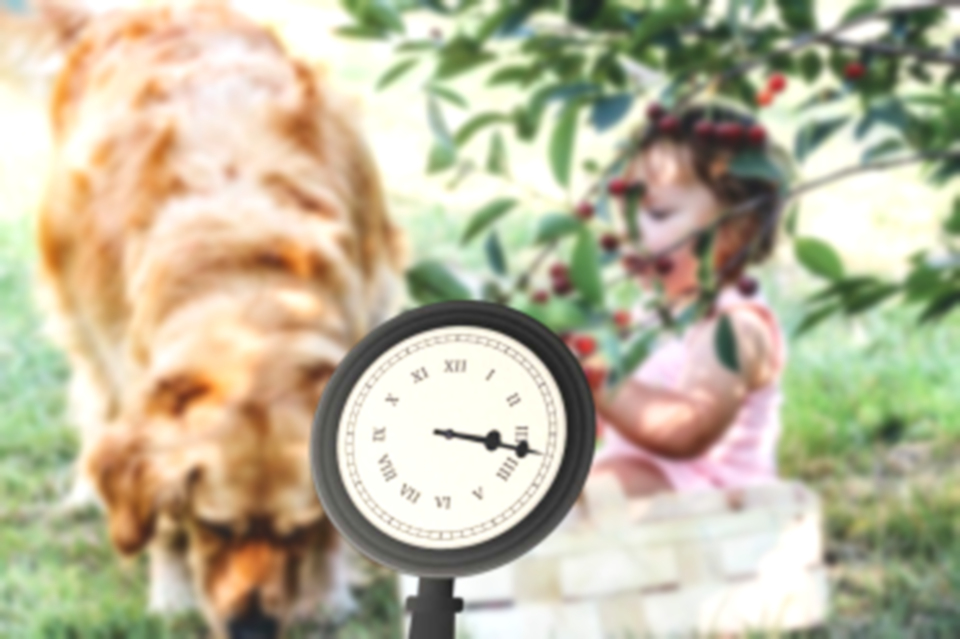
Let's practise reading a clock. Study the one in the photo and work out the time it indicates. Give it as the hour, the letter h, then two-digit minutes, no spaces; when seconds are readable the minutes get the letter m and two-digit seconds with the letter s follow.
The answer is 3h17
